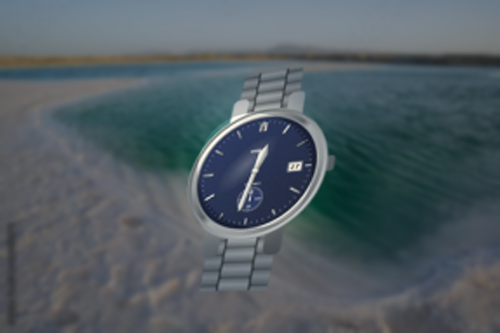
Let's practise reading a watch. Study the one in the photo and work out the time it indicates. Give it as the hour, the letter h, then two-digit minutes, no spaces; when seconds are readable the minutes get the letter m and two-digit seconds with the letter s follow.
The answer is 12h32
